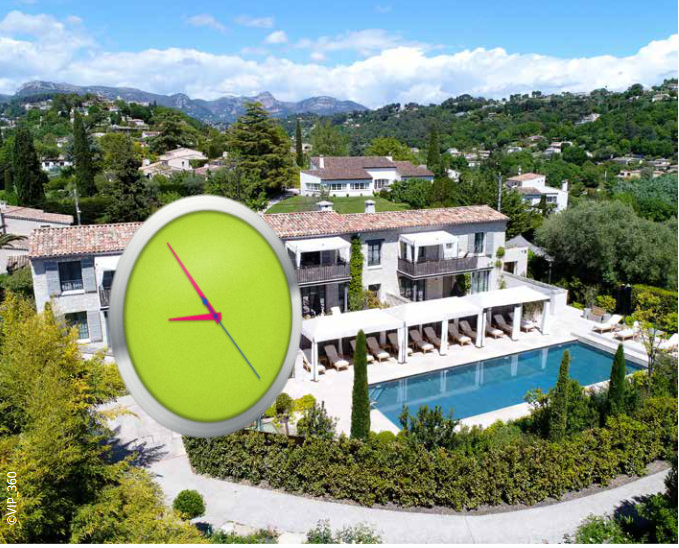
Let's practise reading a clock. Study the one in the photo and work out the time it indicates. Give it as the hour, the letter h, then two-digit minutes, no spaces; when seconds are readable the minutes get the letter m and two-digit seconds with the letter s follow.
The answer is 8h53m23s
